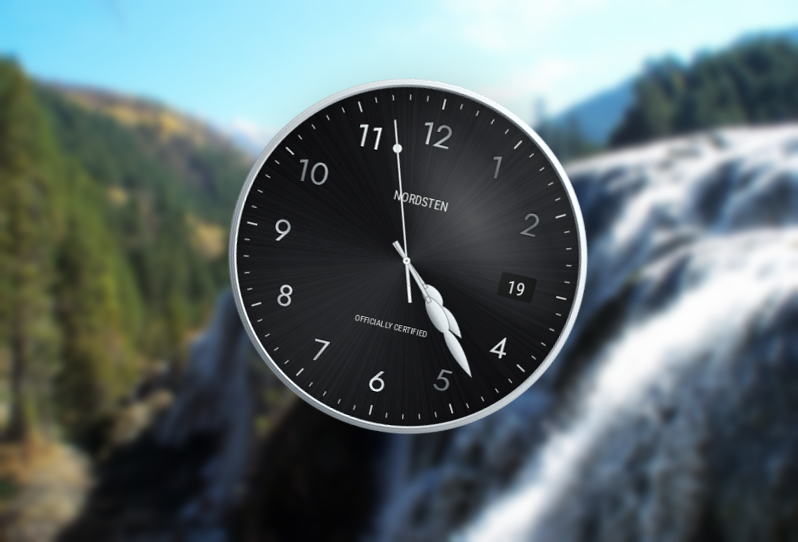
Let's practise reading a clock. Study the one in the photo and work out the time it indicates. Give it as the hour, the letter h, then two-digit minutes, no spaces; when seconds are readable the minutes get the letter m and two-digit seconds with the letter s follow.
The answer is 4h22m57s
